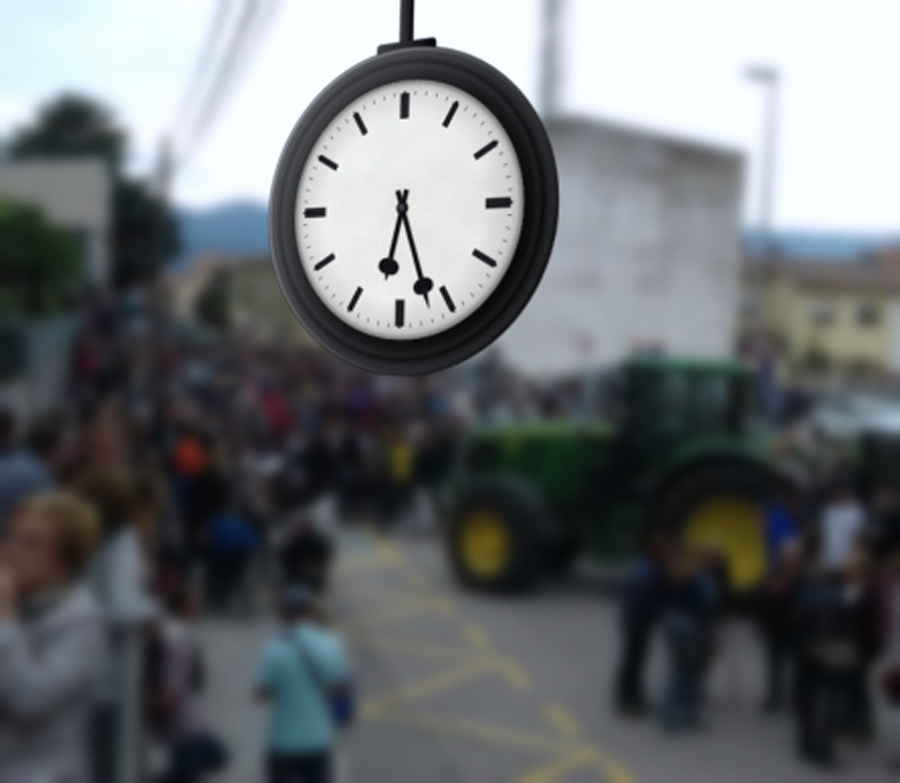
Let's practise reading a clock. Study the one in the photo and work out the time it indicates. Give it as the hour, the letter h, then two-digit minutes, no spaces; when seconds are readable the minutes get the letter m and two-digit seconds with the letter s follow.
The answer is 6h27
